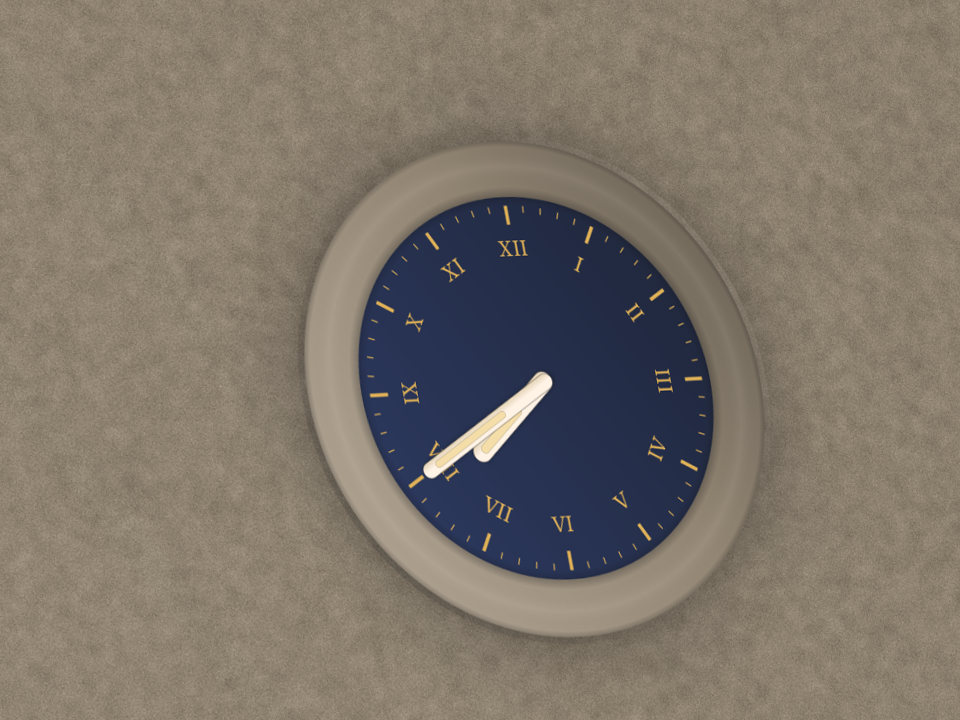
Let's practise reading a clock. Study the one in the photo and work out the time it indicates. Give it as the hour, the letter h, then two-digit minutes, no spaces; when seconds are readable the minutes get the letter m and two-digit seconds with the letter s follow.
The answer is 7h40
